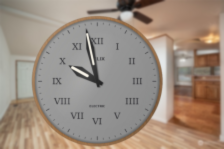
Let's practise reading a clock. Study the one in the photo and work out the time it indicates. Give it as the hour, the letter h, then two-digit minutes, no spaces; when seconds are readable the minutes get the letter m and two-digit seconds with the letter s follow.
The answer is 9h58
